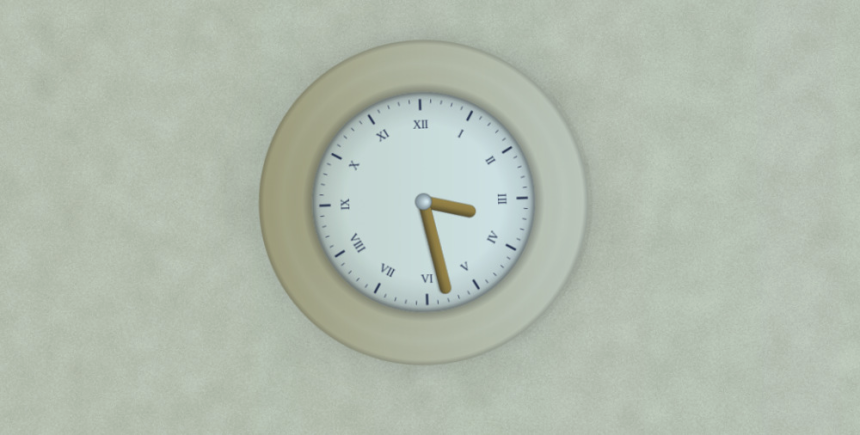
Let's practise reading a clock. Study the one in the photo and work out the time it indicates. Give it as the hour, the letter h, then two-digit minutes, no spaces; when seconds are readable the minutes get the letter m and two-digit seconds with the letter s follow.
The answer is 3h28
